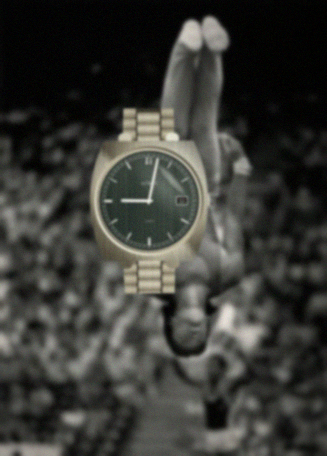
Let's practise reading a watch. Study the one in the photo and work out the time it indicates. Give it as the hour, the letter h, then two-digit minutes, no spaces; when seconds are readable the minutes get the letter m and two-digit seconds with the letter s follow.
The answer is 9h02
